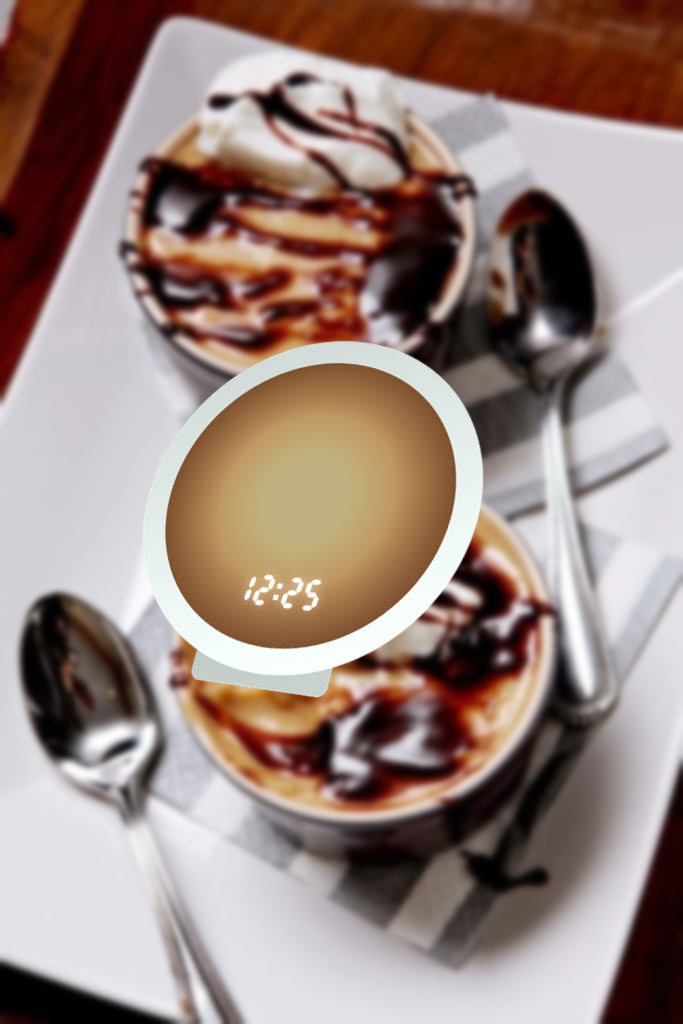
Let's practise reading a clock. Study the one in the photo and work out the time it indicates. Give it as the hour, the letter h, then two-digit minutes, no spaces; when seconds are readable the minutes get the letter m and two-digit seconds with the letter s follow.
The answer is 12h25
